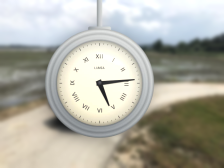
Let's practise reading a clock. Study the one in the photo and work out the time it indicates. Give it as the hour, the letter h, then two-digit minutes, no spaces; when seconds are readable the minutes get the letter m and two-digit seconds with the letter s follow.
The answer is 5h14
